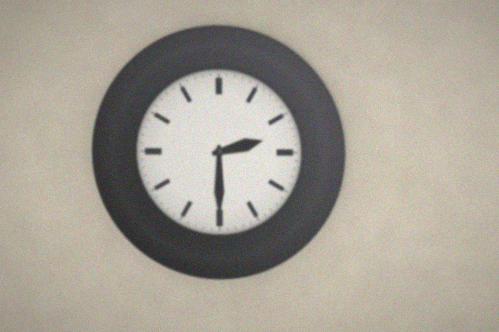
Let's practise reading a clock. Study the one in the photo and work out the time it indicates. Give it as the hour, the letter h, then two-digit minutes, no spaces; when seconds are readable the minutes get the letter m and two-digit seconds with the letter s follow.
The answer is 2h30
